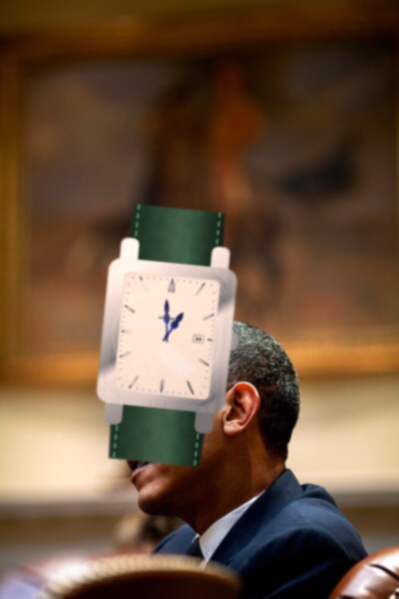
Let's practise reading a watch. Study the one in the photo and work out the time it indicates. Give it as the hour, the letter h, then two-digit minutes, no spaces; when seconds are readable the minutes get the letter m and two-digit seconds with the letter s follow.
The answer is 12h59
